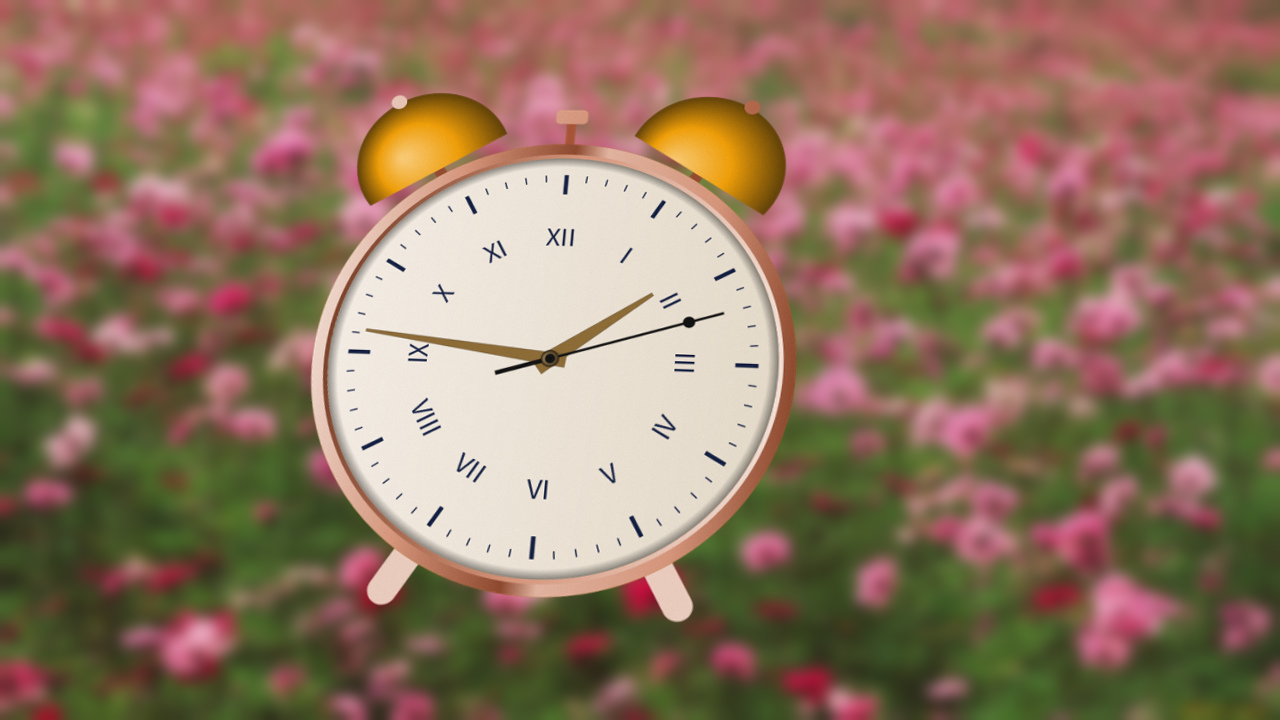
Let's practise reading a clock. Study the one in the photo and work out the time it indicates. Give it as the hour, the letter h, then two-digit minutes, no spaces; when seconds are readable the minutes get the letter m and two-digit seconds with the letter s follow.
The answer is 1h46m12s
